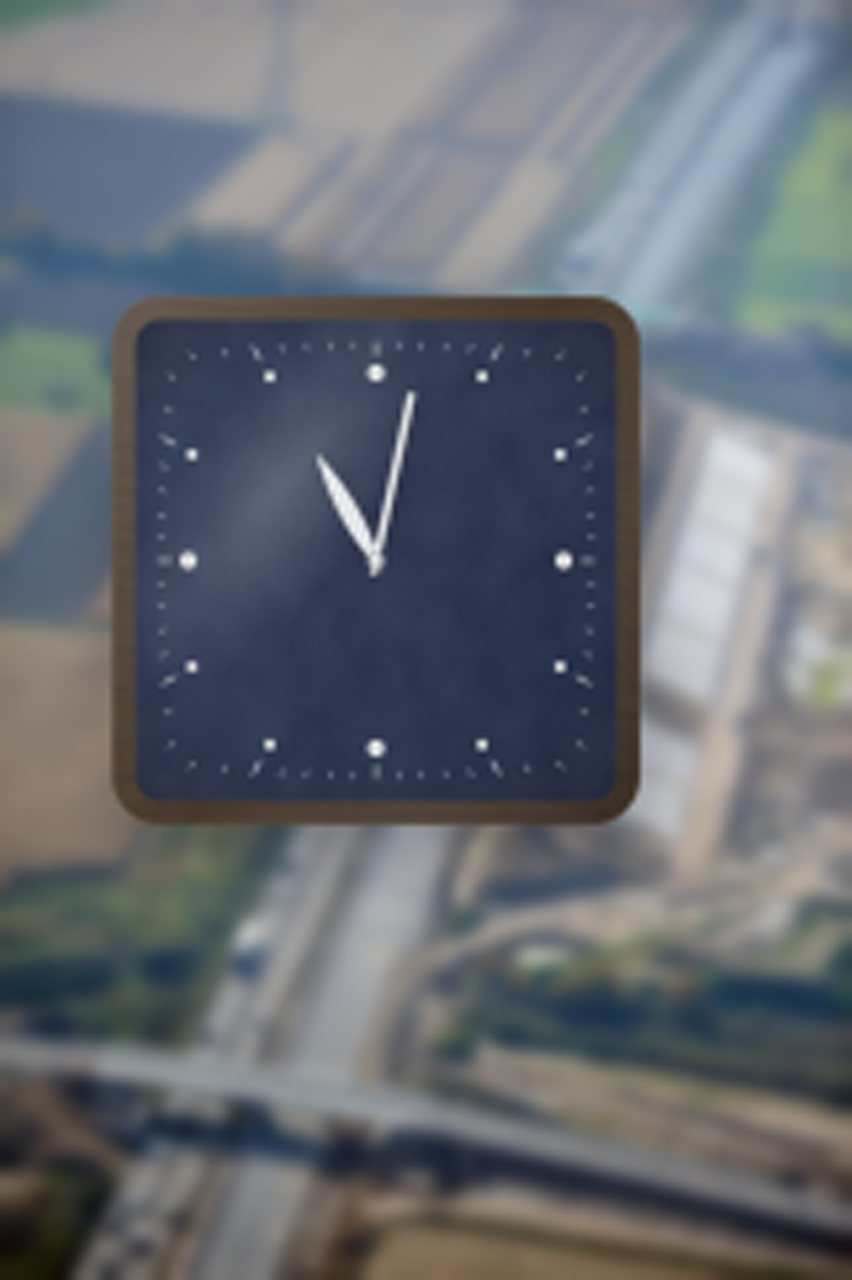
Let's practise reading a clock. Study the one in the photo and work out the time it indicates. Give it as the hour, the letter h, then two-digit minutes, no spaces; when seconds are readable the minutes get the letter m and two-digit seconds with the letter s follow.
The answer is 11h02
